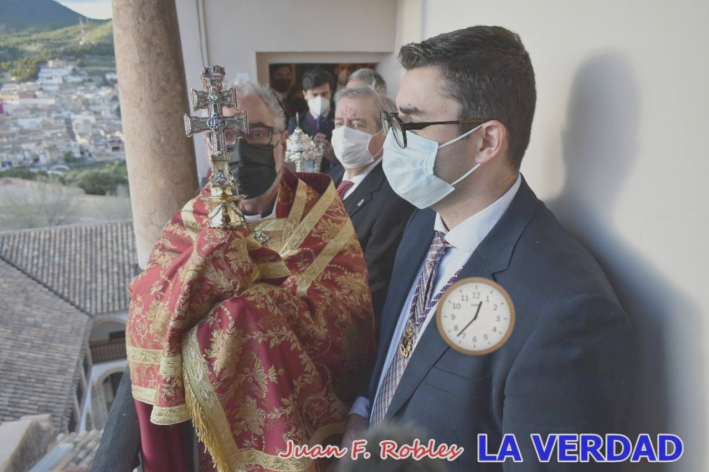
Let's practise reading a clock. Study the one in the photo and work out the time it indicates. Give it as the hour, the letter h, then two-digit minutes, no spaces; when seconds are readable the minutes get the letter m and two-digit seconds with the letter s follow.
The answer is 12h37
